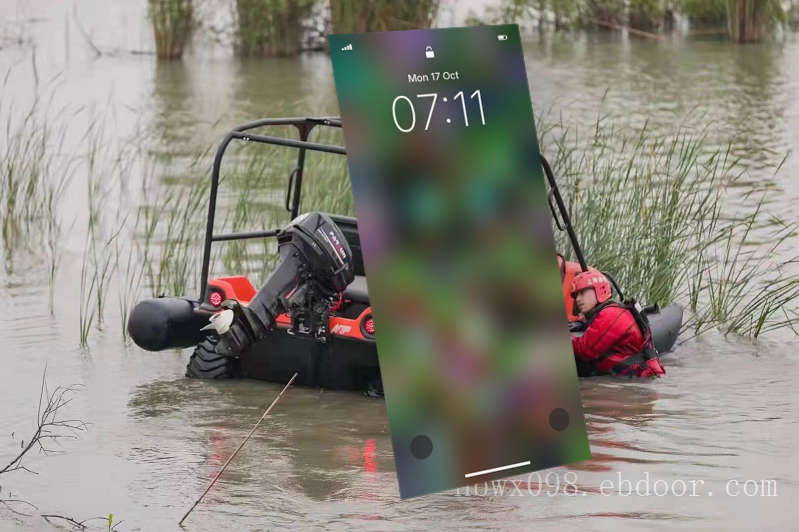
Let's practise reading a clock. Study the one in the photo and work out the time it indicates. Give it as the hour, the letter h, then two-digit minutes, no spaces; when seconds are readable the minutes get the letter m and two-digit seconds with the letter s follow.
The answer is 7h11
